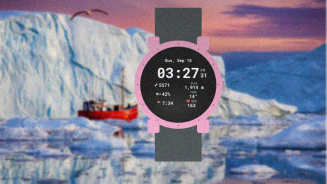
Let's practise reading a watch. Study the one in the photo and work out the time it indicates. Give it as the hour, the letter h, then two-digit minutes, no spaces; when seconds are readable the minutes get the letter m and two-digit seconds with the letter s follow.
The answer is 3h27
